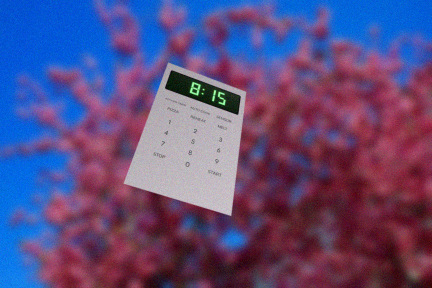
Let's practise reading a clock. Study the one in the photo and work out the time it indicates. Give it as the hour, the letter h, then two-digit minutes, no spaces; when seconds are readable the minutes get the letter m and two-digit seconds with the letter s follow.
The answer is 8h15
